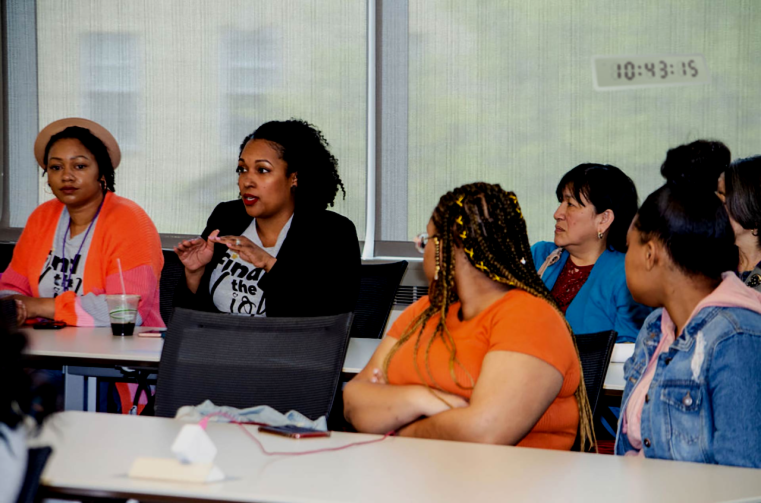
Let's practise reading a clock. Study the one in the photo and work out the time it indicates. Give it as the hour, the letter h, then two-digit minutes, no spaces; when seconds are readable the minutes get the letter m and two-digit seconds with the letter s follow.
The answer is 10h43m15s
